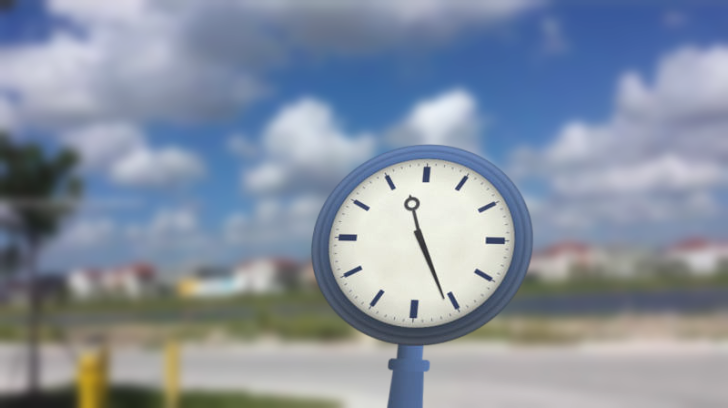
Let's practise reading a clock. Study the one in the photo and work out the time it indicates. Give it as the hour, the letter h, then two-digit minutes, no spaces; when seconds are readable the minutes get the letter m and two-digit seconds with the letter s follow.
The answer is 11h26
